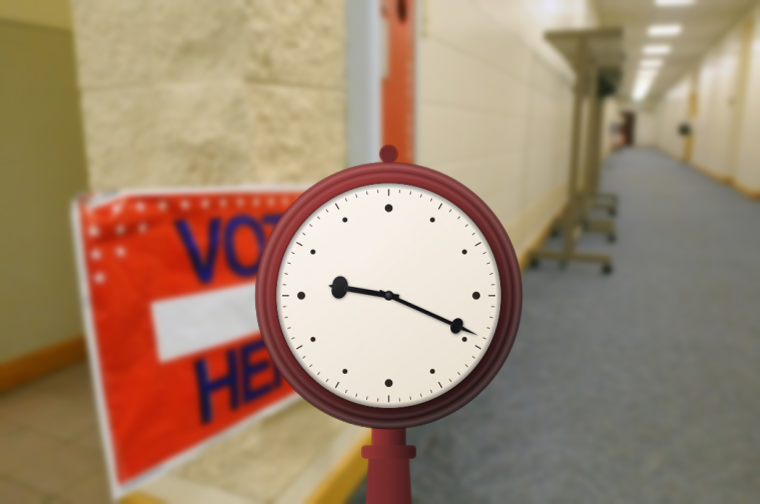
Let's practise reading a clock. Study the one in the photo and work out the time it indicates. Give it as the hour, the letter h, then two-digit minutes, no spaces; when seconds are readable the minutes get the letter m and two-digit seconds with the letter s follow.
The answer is 9h19
